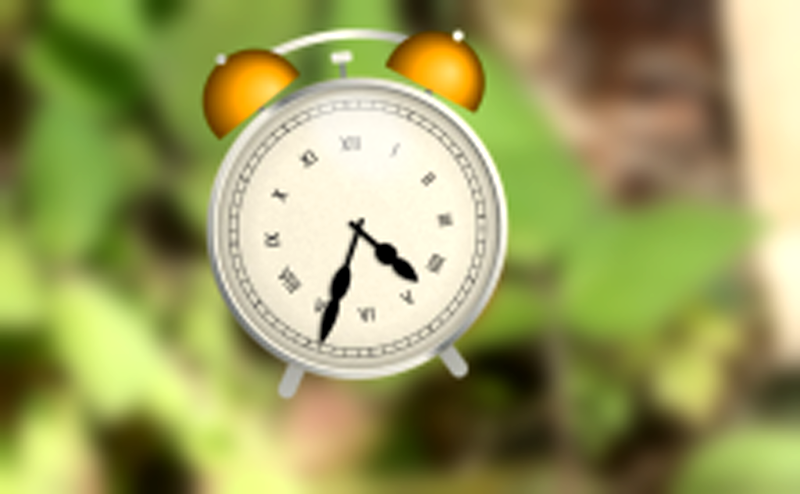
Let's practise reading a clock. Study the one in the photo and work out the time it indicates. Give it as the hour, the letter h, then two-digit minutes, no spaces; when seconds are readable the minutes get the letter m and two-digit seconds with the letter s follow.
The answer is 4h34
